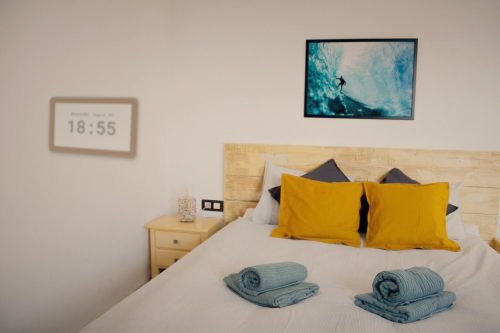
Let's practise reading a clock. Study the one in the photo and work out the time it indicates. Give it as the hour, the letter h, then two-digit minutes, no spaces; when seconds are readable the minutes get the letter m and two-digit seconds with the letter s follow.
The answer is 18h55
